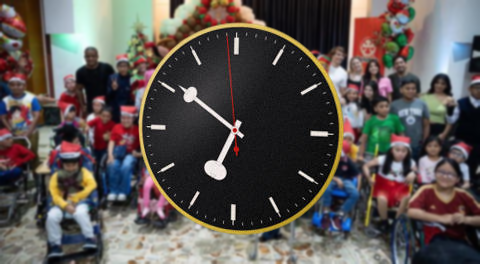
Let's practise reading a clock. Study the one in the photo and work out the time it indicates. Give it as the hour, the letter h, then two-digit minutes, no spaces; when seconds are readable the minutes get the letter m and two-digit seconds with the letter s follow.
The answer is 6h50m59s
